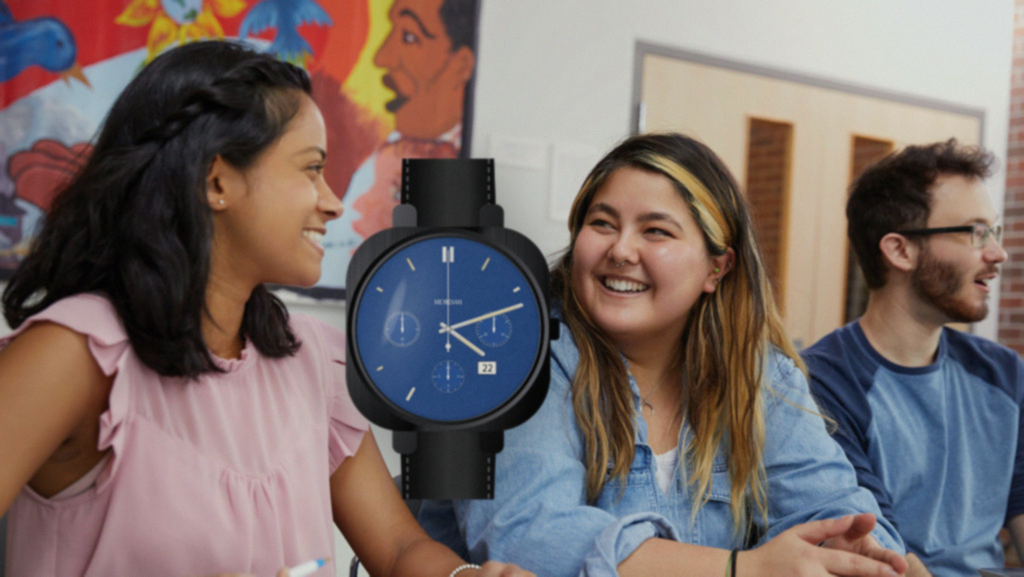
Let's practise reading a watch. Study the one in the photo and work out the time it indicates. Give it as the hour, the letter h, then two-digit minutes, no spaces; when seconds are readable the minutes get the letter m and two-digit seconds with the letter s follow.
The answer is 4h12
